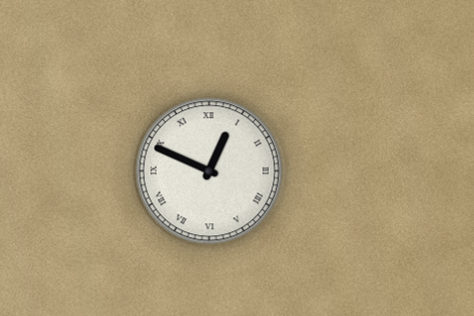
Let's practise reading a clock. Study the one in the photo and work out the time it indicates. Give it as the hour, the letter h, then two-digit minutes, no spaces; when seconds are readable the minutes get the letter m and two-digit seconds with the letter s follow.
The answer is 12h49
